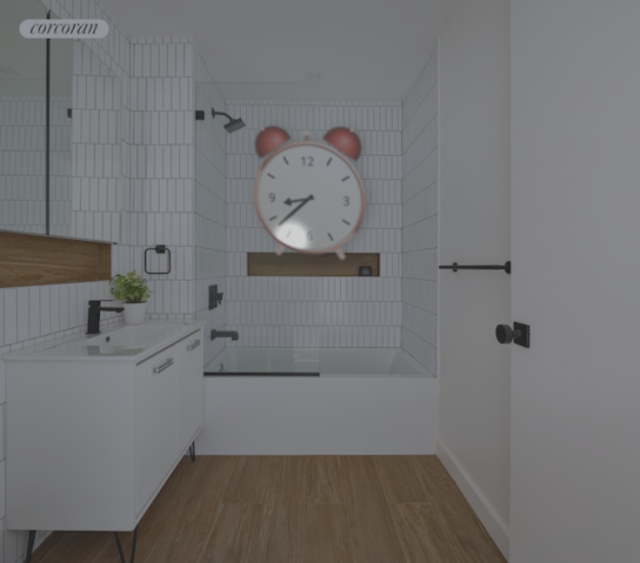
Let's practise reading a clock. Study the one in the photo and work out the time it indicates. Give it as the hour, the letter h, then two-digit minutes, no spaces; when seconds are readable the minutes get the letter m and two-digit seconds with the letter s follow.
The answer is 8h38
